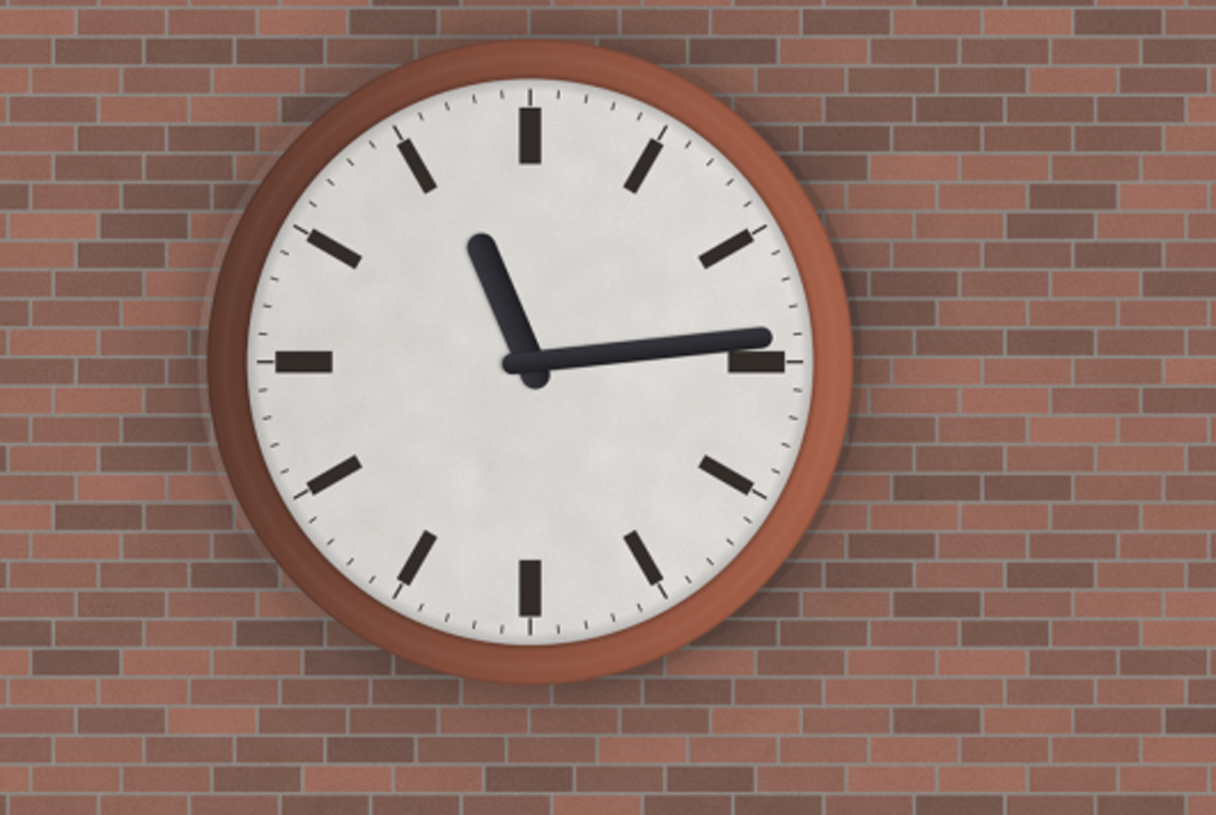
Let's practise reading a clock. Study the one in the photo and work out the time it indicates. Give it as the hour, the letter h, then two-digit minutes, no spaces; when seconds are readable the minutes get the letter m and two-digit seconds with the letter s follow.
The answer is 11h14
